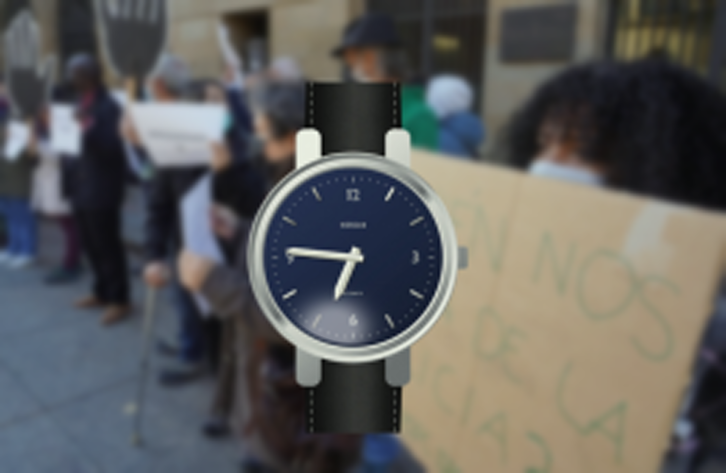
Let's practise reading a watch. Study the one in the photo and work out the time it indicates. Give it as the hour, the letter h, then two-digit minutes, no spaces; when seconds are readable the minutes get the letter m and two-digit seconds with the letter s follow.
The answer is 6h46
